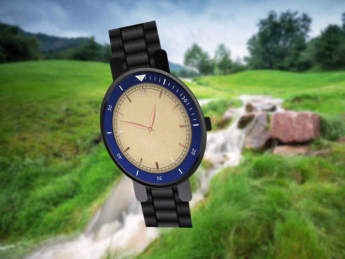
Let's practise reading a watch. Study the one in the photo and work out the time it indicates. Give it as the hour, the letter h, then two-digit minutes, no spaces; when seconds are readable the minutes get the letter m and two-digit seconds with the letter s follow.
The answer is 12h48
